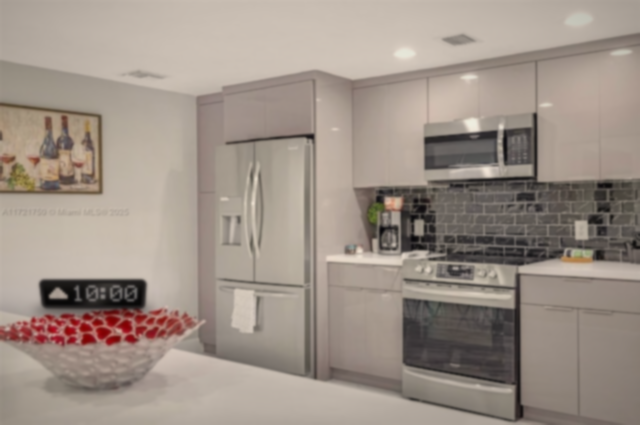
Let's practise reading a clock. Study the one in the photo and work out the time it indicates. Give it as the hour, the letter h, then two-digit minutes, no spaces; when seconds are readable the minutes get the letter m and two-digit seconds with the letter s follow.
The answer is 10h00
